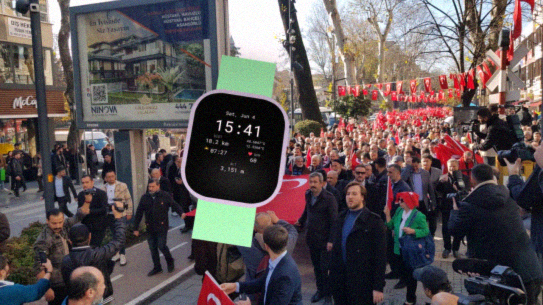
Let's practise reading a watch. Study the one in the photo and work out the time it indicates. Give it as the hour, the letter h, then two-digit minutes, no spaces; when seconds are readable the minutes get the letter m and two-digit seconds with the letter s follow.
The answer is 15h41
